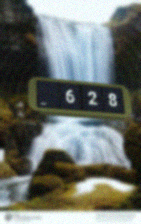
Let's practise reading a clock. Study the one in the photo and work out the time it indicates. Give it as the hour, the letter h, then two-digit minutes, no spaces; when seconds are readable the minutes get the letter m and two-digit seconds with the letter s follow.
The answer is 6h28
